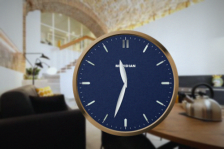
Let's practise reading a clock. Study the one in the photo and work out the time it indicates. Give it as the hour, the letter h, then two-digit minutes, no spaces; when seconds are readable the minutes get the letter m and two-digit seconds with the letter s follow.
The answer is 11h33
